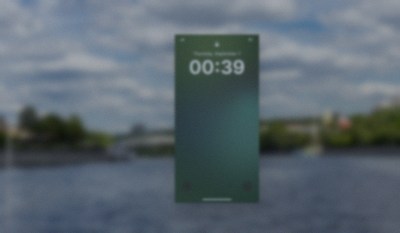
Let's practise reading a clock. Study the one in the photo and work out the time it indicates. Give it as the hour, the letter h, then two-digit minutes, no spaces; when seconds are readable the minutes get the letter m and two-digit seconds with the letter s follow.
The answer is 0h39
